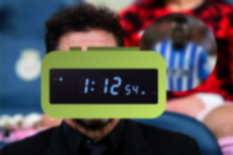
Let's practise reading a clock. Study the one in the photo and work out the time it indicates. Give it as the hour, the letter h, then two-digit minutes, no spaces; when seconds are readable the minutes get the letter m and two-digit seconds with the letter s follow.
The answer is 1h12
